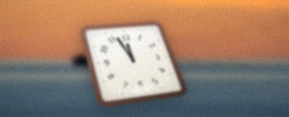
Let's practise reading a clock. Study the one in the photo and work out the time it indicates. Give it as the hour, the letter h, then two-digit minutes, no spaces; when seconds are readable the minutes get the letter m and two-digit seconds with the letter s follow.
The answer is 11h57
